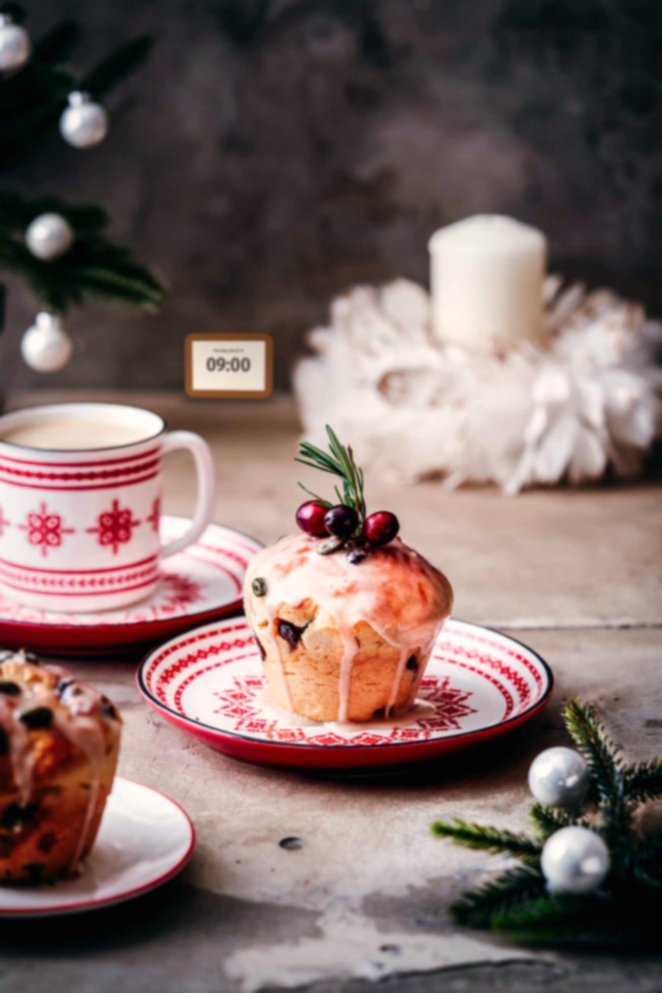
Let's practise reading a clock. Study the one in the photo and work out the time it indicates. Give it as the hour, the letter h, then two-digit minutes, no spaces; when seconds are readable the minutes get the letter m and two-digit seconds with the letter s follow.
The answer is 9h00
